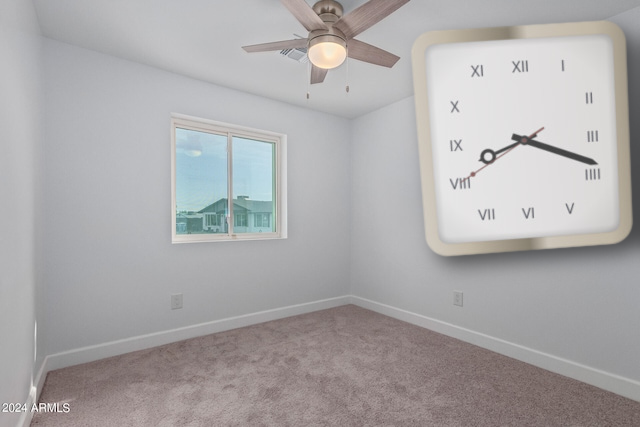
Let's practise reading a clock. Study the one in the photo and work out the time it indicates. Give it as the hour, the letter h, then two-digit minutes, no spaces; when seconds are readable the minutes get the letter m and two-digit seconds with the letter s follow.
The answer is 8h18m40s
